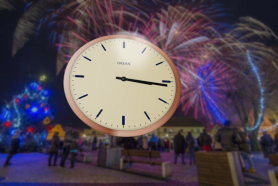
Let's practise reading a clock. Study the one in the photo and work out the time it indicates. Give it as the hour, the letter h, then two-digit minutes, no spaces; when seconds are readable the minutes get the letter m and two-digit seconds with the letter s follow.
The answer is 3h16
